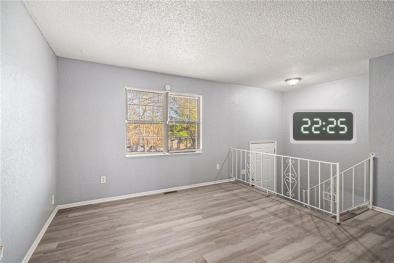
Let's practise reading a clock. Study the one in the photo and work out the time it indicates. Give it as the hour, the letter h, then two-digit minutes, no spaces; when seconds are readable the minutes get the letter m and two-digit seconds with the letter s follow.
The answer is 22h25
